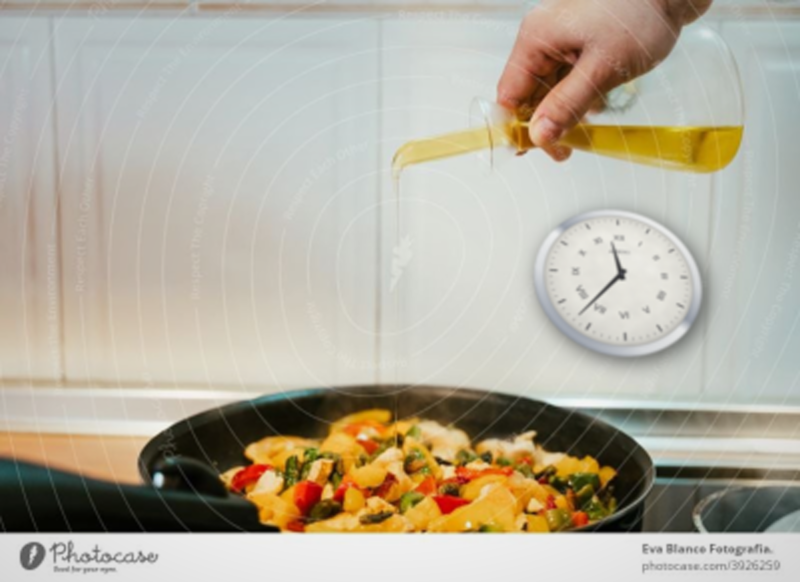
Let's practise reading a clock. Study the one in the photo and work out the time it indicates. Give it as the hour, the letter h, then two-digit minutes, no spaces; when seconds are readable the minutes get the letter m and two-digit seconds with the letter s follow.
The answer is 11h37
